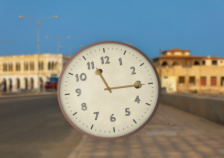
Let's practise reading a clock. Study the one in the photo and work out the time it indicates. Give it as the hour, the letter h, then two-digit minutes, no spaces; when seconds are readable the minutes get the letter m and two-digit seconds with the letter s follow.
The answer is 11h15
